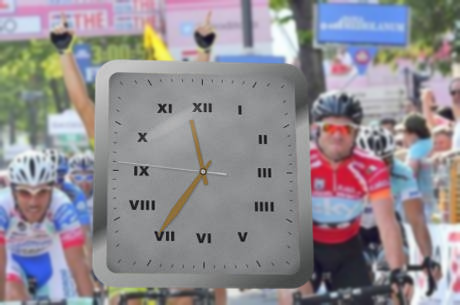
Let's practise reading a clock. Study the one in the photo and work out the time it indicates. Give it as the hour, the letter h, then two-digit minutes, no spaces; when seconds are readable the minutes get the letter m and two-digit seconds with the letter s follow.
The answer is 11h35m46s
